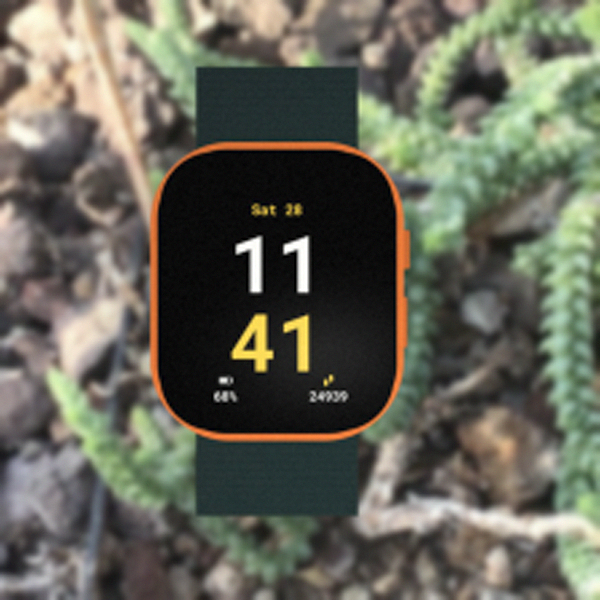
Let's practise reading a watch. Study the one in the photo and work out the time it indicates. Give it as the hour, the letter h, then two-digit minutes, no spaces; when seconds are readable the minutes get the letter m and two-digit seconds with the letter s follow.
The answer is 11h41
